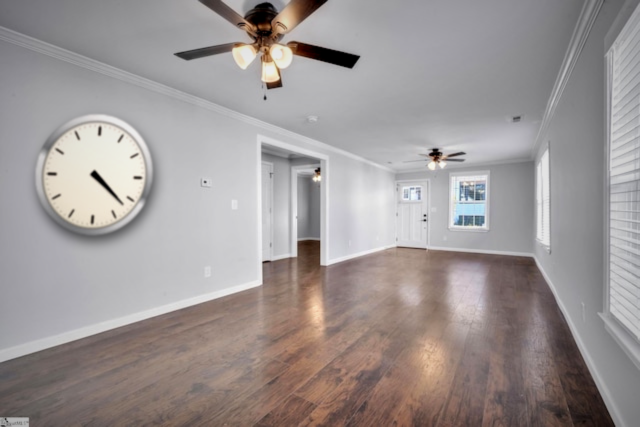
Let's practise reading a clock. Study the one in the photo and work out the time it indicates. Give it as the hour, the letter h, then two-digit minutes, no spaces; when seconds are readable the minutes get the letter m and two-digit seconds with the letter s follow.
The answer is 4h22
